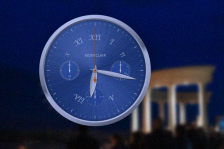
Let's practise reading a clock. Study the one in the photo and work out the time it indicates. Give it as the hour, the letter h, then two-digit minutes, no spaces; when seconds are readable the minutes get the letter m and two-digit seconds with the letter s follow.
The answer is 6h17
